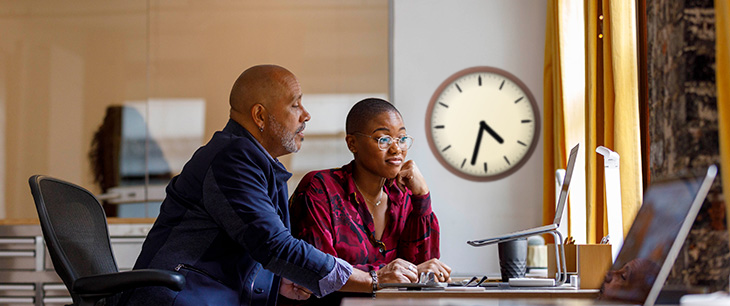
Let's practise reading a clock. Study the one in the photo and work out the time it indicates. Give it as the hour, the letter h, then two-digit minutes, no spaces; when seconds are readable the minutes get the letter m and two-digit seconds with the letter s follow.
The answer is 4h33
